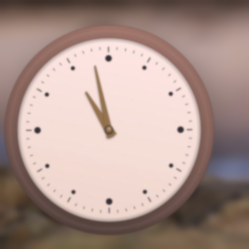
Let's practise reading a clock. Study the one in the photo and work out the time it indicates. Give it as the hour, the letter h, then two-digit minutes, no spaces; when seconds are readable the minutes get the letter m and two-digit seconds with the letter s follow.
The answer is 10h58
